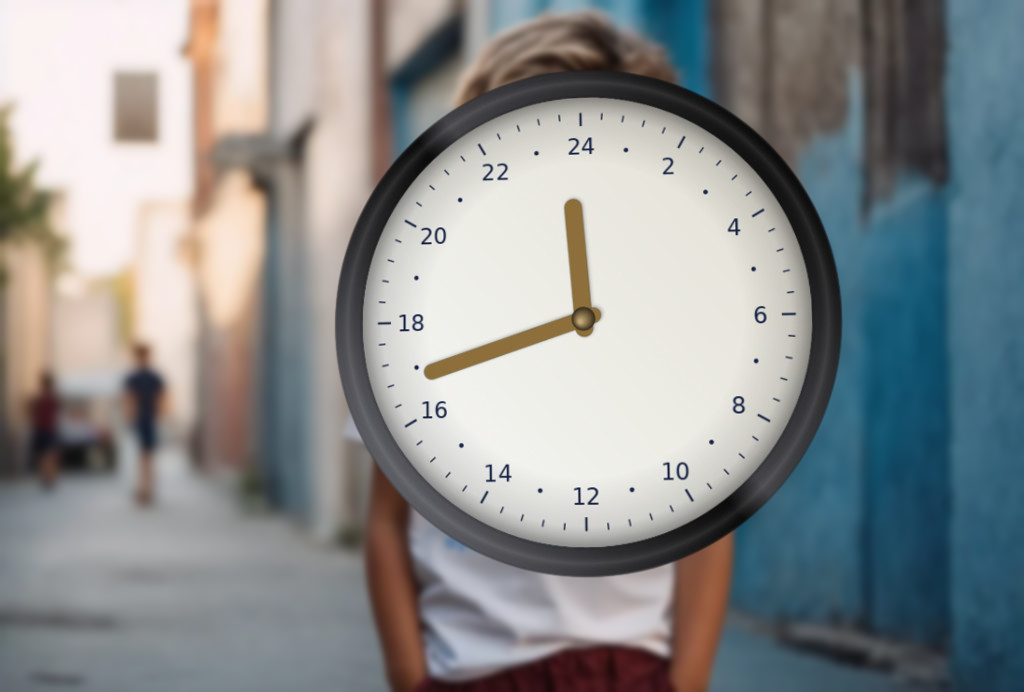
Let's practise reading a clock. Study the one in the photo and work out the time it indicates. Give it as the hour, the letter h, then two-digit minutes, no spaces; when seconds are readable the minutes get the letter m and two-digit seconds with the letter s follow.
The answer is 23h42
